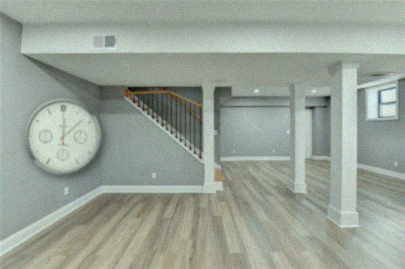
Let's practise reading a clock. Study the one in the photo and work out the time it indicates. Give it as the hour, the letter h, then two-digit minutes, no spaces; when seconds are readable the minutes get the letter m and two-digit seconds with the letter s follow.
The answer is 12h08
